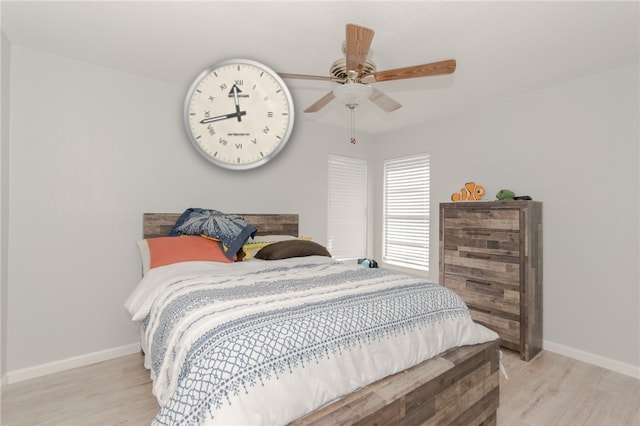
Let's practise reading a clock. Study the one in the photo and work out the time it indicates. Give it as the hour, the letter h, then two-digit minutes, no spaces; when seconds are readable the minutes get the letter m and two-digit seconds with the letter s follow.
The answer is 11h43
